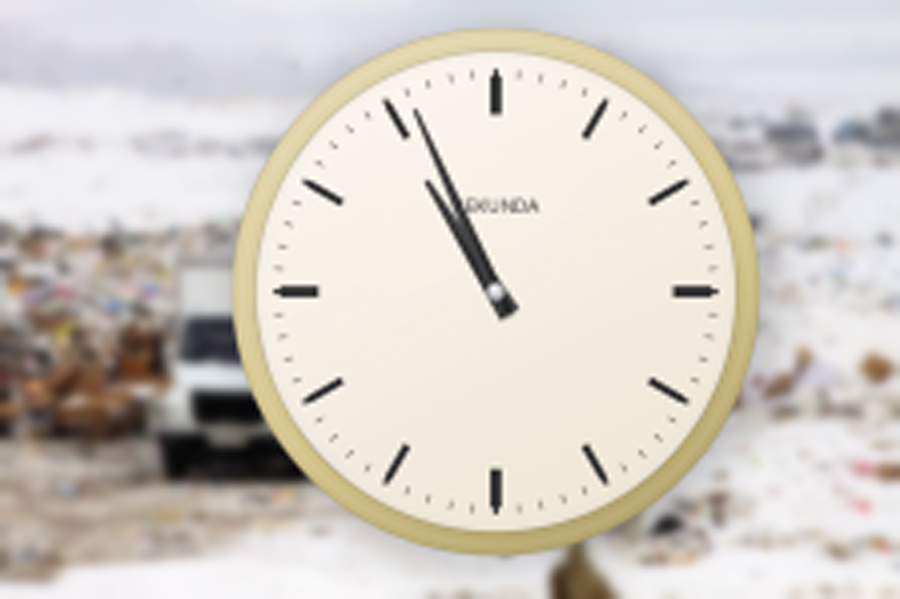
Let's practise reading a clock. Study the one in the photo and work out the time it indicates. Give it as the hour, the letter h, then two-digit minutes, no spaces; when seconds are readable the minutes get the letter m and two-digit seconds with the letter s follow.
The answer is 10h56
